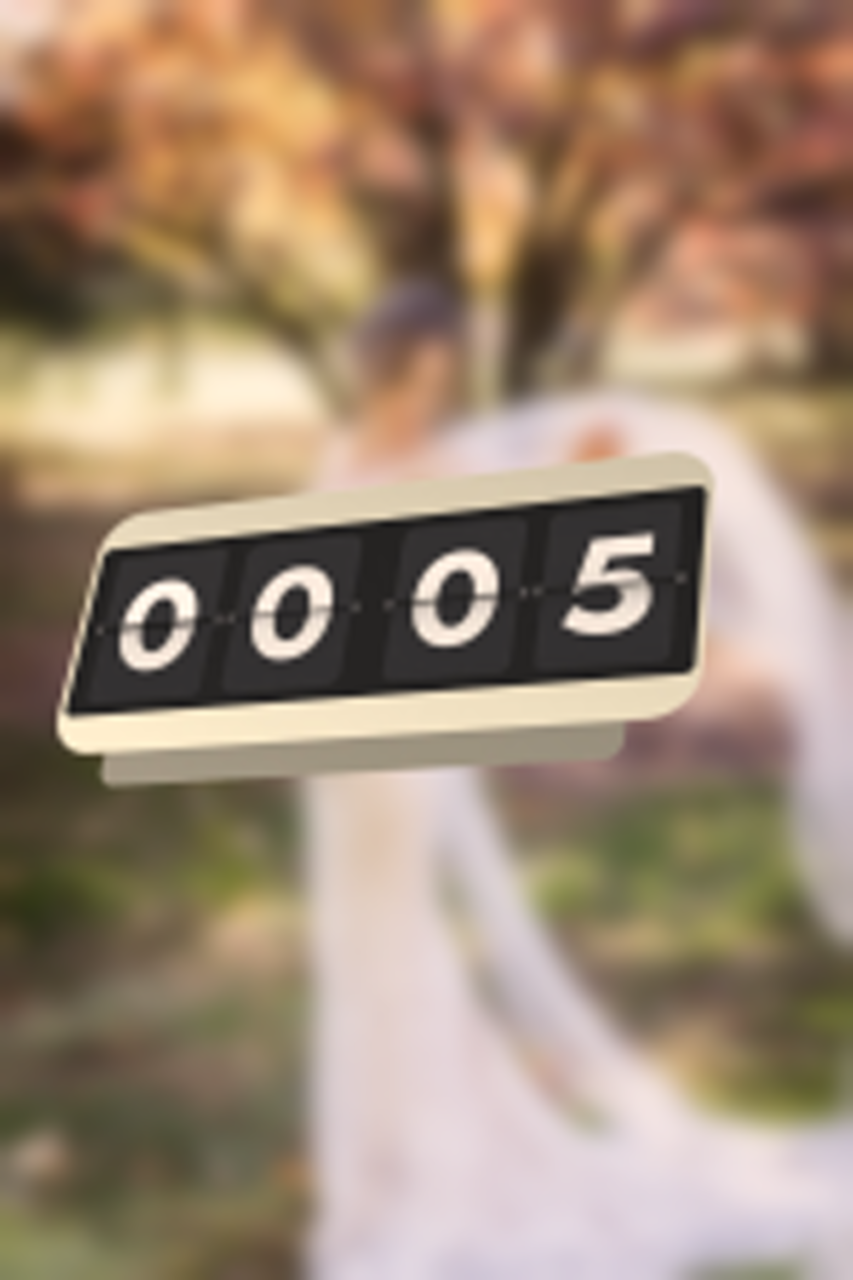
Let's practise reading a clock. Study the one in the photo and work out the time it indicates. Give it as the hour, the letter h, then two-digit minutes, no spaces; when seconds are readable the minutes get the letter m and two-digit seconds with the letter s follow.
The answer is 0h05
